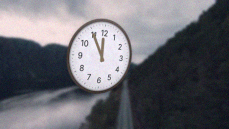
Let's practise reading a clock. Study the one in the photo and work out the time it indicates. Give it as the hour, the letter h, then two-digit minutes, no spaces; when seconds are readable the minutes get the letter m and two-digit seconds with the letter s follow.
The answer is 11h55
